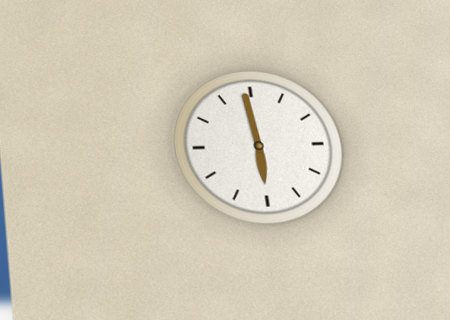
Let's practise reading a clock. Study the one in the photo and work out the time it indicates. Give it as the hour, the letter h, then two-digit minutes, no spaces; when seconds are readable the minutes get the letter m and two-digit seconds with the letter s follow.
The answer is 5h59
